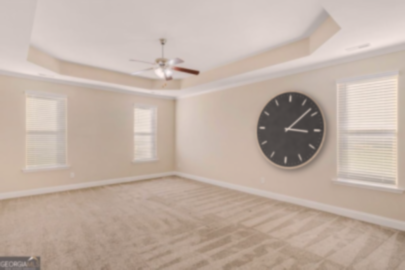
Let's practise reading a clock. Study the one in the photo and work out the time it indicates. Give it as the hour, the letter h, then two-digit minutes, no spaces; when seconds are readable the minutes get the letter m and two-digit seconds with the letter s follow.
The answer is 3h08
